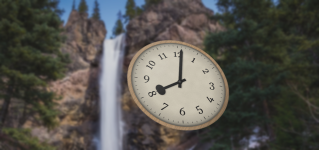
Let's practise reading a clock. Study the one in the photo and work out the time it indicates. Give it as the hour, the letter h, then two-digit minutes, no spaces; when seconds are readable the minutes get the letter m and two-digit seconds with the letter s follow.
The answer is 8h01
